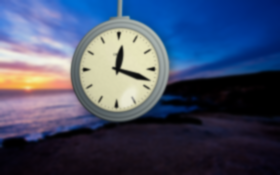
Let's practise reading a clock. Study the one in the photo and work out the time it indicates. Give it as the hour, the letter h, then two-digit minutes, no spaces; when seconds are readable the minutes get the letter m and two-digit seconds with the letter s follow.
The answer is 12h18
